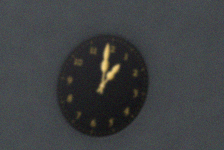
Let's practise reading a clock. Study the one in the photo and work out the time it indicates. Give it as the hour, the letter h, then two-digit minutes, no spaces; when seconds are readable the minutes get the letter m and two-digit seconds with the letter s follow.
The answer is 12h59
